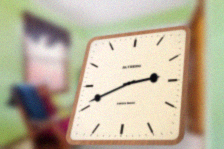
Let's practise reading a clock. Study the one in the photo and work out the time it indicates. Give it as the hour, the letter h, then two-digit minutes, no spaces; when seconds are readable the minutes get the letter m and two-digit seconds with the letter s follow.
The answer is 2h41
